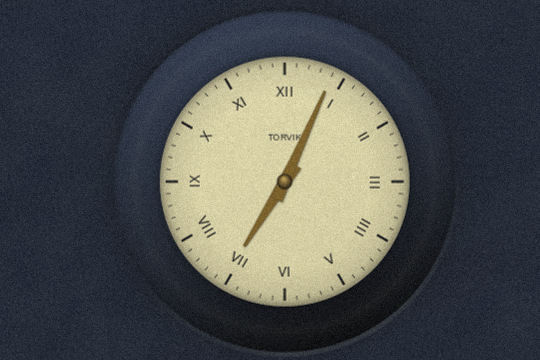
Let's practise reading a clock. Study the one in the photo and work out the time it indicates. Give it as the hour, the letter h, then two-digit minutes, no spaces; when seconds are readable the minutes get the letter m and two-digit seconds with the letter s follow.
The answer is 7h04
